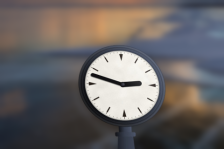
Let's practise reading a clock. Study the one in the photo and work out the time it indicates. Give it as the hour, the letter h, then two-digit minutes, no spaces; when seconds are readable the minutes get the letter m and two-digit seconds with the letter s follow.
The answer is 2h48
